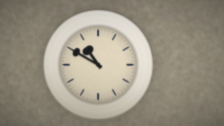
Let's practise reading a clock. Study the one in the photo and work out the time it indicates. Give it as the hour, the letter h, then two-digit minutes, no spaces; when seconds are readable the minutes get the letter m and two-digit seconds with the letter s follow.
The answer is 10h50
